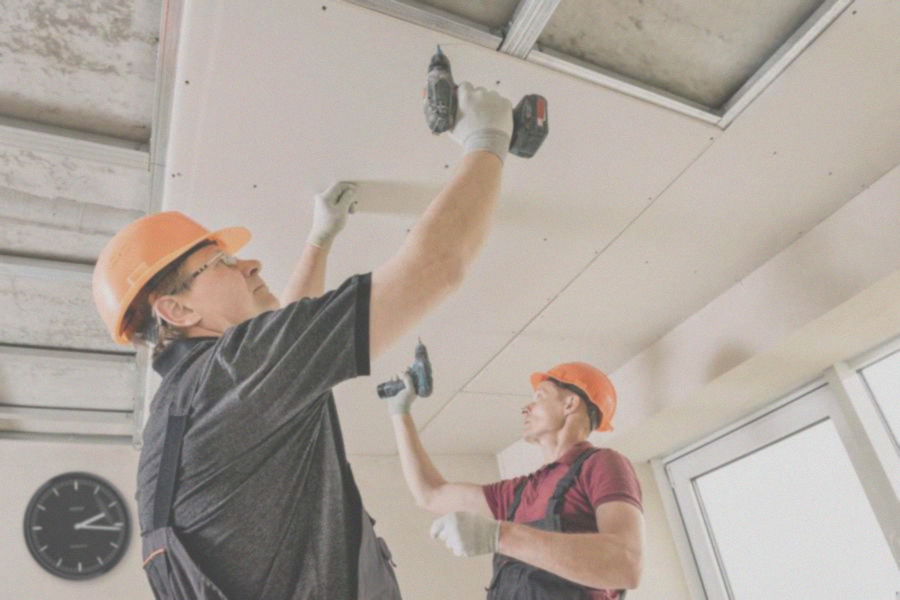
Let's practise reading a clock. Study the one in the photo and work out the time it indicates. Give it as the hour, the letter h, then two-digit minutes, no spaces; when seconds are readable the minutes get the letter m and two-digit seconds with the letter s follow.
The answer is 2h16
